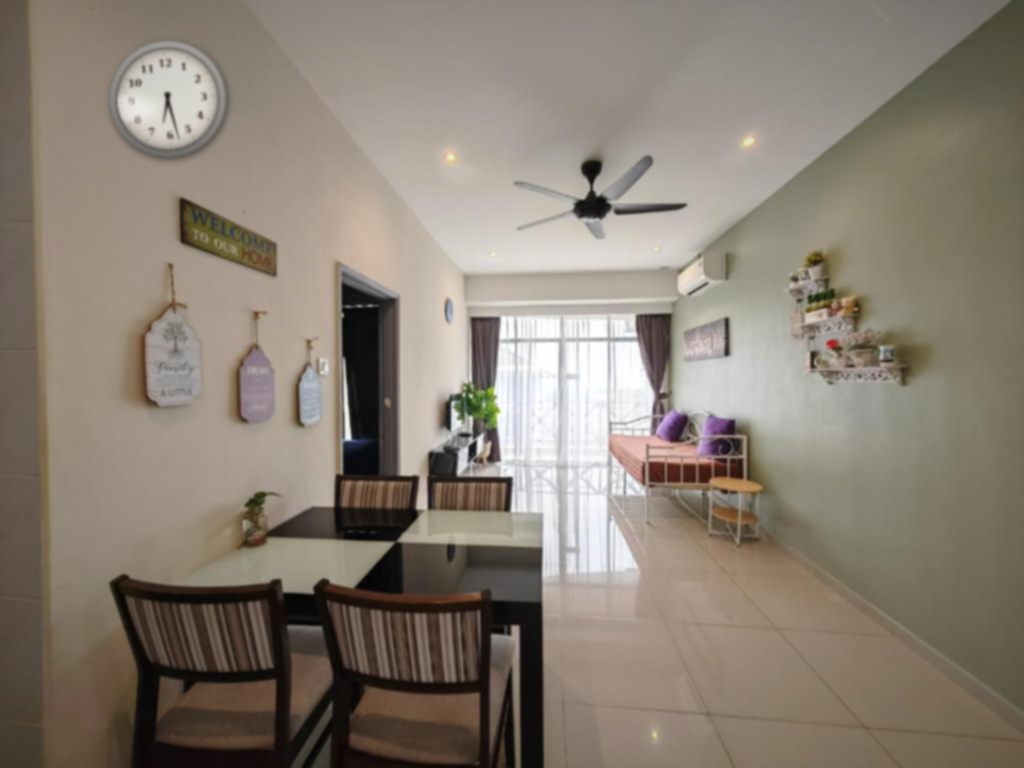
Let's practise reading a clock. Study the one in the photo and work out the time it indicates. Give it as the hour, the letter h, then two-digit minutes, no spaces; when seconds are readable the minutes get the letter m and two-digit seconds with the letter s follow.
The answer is 6h28
